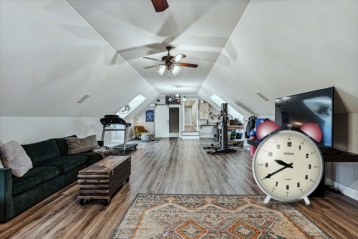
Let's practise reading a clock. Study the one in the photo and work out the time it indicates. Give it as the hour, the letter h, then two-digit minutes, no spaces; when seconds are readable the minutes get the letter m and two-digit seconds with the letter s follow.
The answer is 9h40
